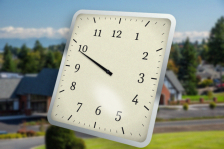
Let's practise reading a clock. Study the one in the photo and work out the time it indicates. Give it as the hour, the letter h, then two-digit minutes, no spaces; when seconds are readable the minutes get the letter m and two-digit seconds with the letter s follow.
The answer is 9h49
